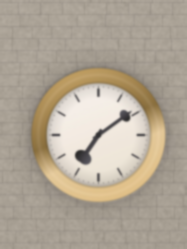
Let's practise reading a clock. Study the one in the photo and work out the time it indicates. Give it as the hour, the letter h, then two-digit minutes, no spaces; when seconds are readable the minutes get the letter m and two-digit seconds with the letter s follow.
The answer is 7h09
